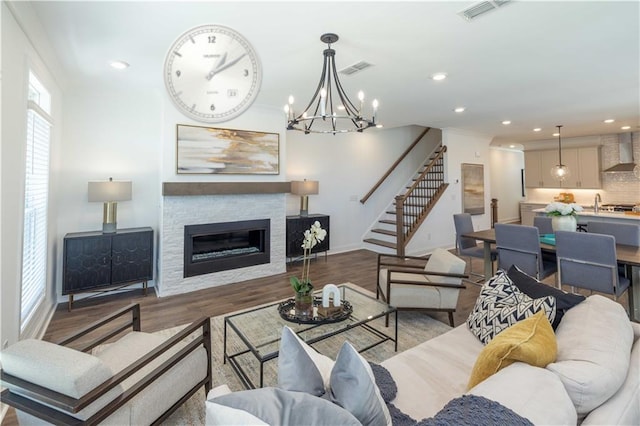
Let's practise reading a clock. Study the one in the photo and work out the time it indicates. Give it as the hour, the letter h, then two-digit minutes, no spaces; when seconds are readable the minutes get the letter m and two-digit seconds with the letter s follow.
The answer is 1h10
